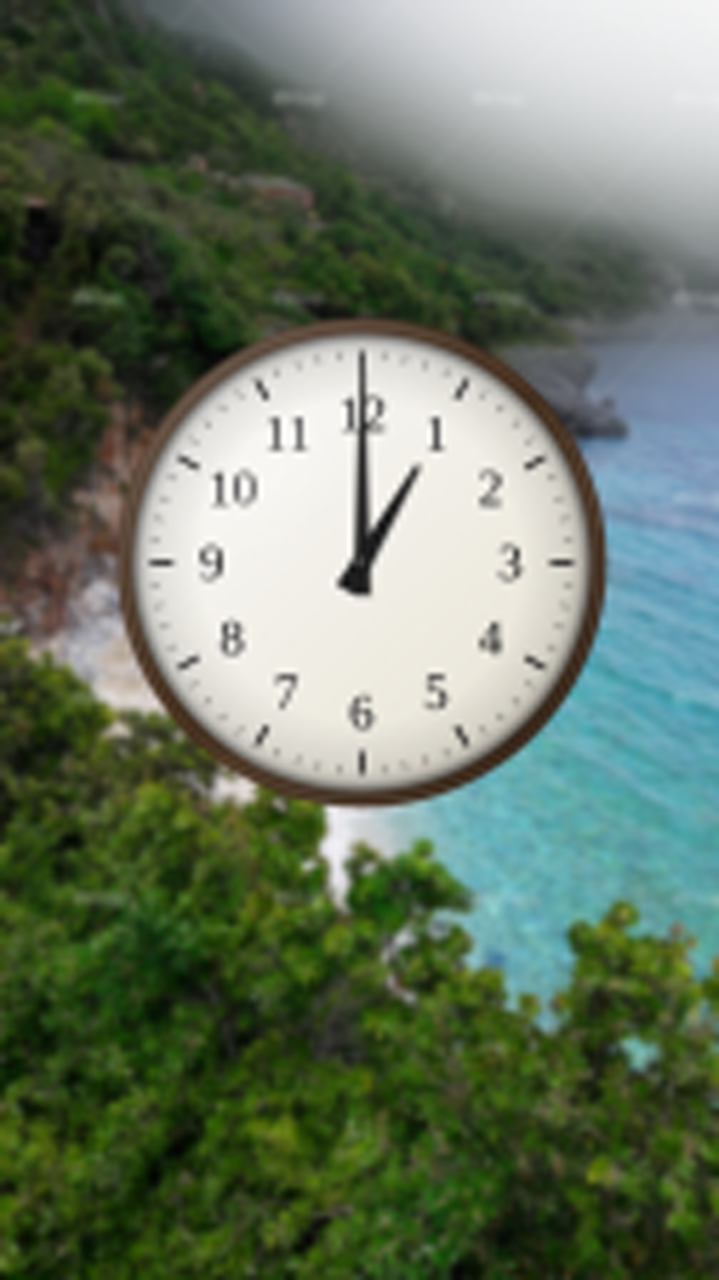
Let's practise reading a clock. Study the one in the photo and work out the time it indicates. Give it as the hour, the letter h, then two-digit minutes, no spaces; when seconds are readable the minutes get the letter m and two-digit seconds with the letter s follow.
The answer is 1h00
